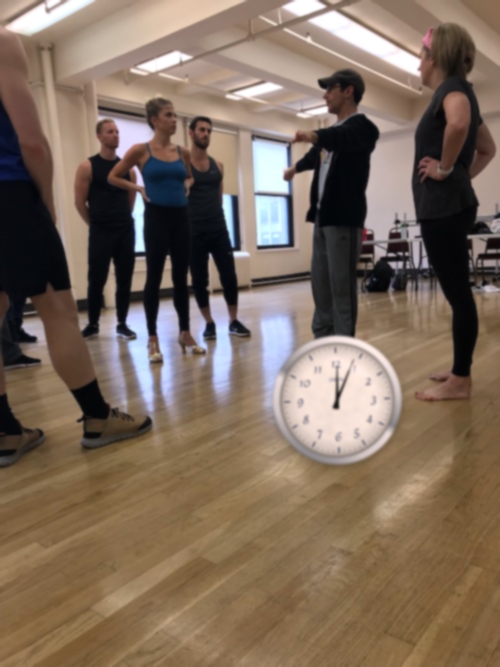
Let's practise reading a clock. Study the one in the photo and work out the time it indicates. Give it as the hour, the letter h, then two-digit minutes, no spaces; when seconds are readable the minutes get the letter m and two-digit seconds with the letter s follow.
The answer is 12h04
